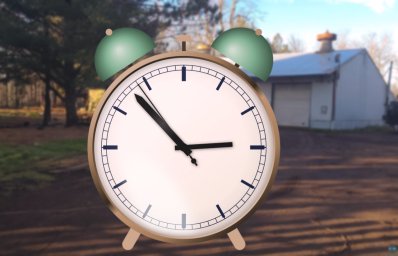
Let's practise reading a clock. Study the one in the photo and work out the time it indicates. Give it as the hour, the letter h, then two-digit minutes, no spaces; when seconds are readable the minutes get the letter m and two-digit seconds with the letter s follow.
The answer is 2h52m54s
